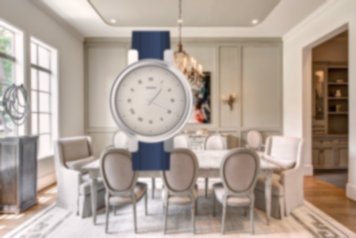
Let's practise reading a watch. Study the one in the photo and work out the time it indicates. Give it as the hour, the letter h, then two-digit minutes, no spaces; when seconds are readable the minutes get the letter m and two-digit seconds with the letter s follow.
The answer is 1h19
